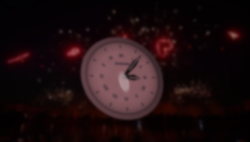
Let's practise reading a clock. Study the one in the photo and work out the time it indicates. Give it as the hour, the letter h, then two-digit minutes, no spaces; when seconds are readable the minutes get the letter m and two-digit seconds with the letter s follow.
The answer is 3h07
